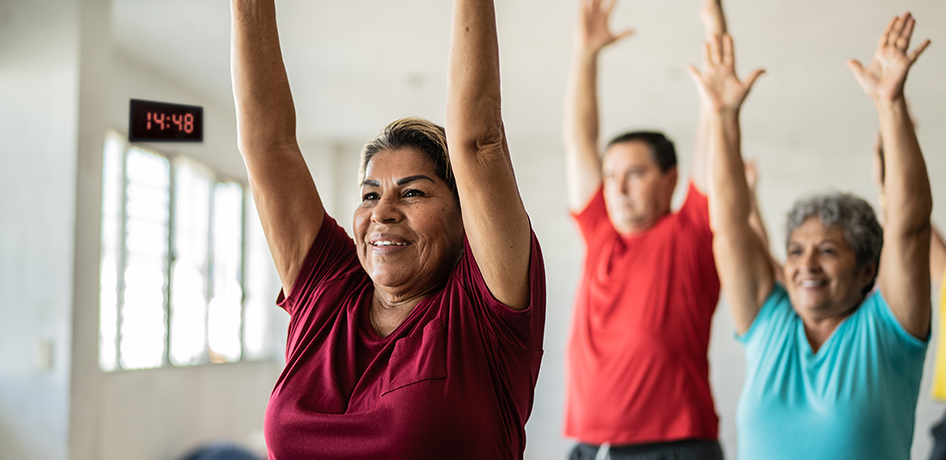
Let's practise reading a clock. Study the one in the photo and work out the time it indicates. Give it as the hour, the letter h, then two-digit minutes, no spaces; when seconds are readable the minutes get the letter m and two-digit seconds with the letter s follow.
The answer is 14h48
